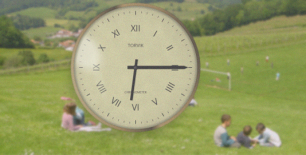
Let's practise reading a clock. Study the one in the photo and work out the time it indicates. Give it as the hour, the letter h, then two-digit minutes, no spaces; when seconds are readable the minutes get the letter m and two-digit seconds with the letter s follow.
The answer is 6h15
